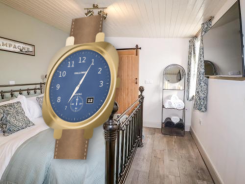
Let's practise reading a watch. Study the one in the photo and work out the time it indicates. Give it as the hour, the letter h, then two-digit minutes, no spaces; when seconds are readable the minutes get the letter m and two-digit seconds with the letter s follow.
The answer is 7h05
